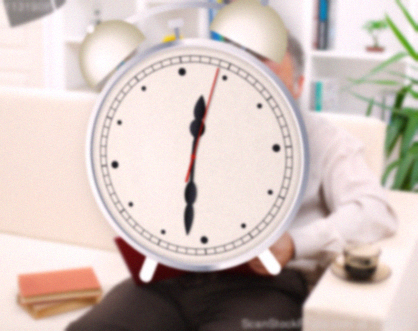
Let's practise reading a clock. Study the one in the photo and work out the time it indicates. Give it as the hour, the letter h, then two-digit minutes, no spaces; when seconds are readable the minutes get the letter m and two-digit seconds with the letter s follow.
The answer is 12h32m04s
